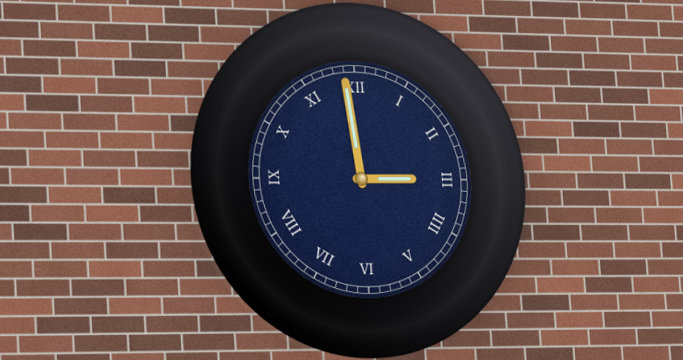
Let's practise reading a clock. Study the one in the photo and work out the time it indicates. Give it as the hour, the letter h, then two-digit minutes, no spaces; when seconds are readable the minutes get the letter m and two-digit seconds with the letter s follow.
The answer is 2h59
